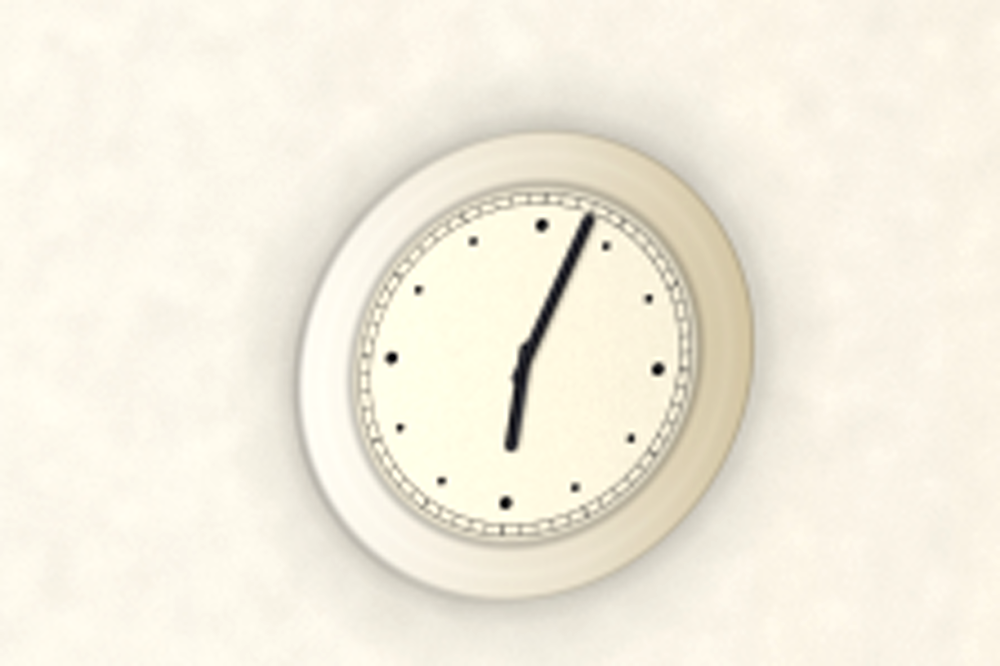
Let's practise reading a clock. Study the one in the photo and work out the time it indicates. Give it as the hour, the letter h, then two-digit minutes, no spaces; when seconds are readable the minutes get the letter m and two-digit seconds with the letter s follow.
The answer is 6h03
